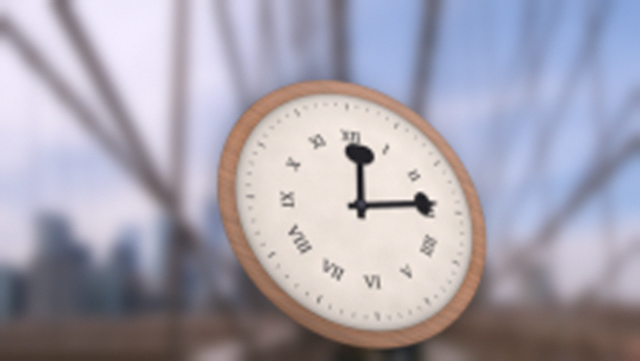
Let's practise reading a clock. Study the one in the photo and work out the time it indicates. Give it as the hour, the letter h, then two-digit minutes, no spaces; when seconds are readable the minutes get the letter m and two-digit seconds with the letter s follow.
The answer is 12h14
